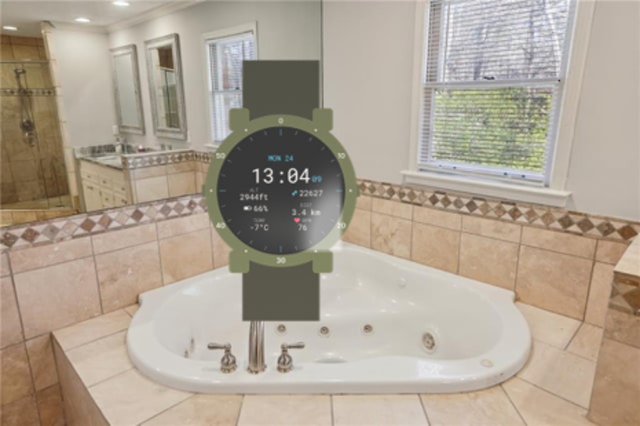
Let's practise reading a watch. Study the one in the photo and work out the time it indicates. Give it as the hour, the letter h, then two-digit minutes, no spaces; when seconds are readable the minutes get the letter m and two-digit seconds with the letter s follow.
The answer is 13h04
